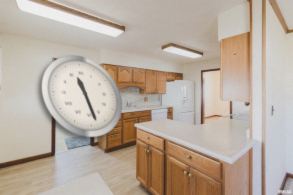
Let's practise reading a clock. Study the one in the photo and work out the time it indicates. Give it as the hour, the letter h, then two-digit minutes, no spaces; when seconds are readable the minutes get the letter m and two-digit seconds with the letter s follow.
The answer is 11h28
